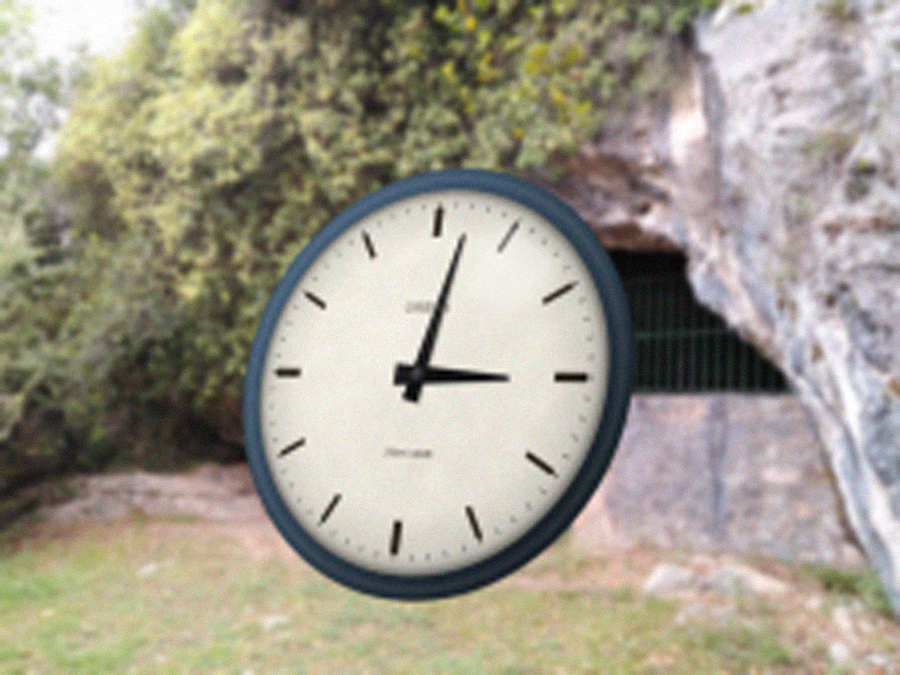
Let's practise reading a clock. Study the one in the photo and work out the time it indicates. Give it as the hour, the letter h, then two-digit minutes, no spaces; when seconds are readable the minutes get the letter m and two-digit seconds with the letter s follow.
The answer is 3h02
